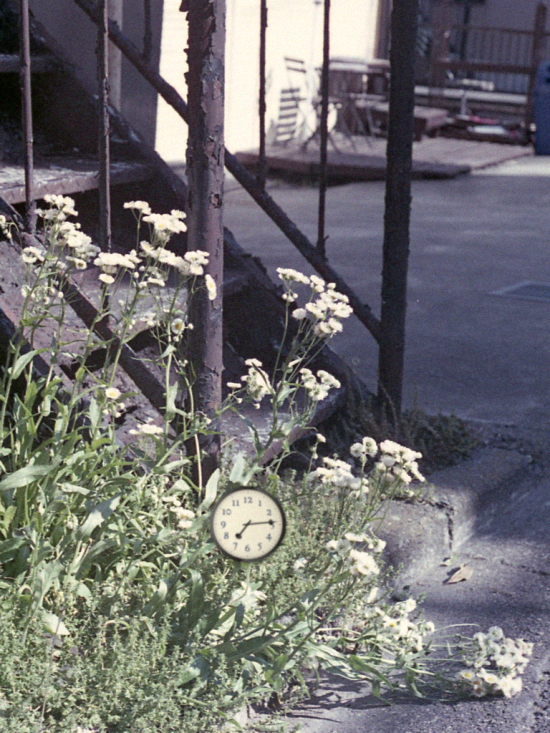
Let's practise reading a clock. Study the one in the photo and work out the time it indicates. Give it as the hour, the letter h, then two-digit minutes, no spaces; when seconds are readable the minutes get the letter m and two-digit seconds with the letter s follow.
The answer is 7h14
